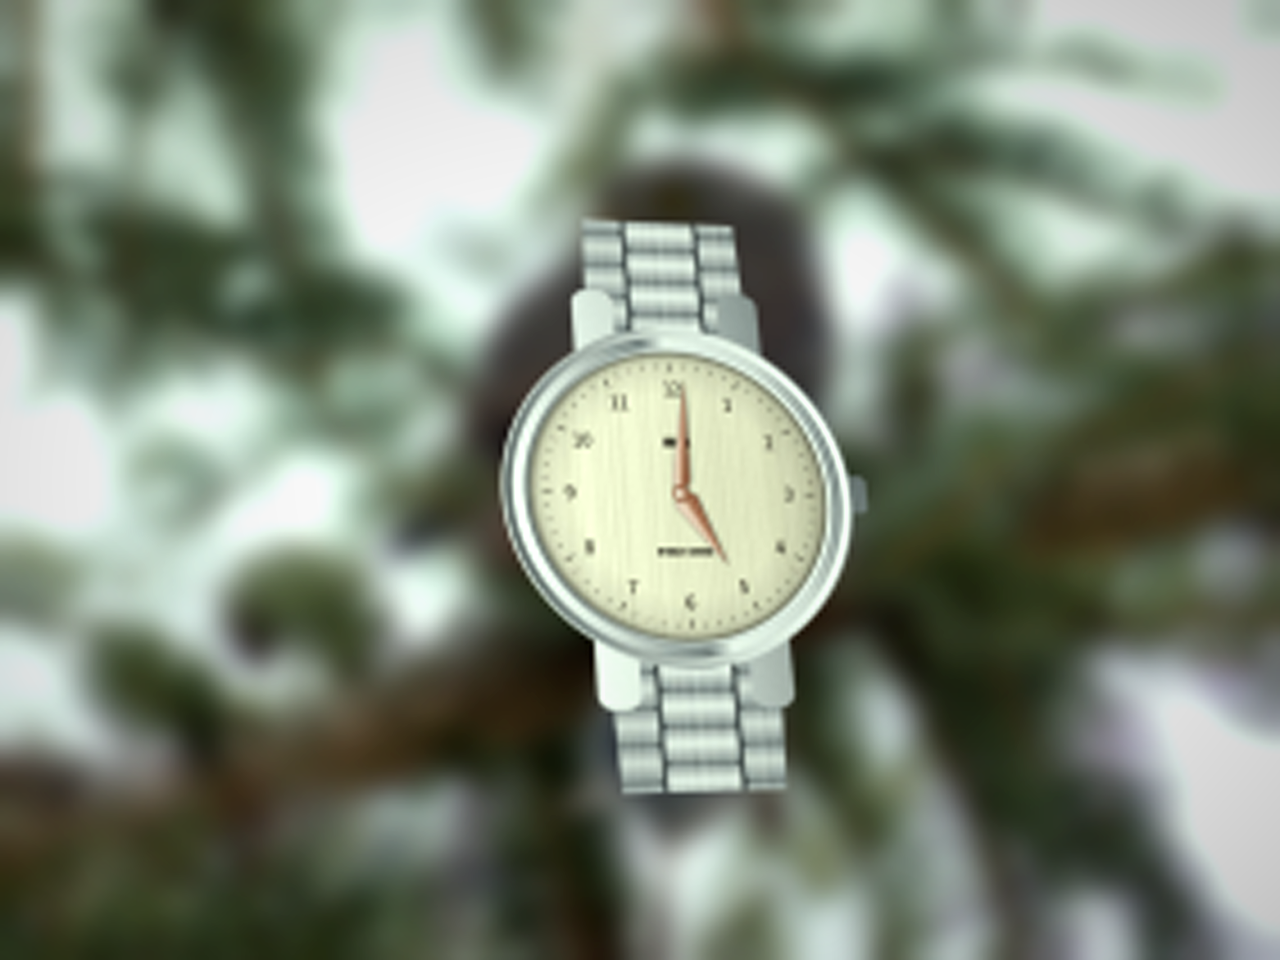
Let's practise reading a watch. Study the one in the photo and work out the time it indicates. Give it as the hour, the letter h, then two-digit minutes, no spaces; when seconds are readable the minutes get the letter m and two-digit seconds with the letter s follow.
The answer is 5h01
